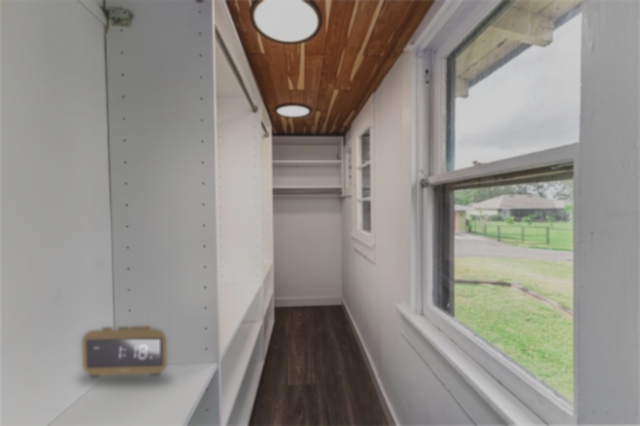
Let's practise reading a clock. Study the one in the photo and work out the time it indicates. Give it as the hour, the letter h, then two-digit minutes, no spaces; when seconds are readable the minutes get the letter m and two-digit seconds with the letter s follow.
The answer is 1h18
